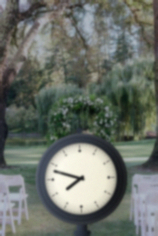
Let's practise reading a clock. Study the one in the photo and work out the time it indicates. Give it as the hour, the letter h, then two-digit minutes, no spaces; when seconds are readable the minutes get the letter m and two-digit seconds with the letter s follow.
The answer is 7h48
